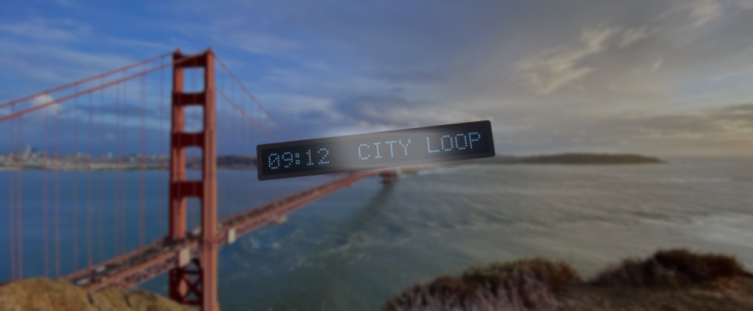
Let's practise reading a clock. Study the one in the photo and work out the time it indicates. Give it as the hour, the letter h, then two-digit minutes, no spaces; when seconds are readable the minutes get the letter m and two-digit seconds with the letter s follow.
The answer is 9h12
